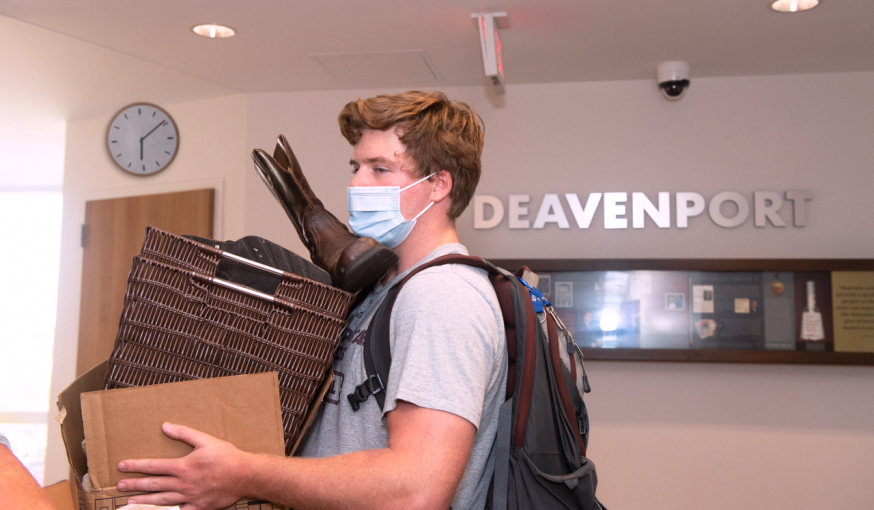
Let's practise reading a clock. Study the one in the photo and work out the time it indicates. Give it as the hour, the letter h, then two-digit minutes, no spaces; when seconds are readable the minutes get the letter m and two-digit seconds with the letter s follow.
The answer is 6h09
